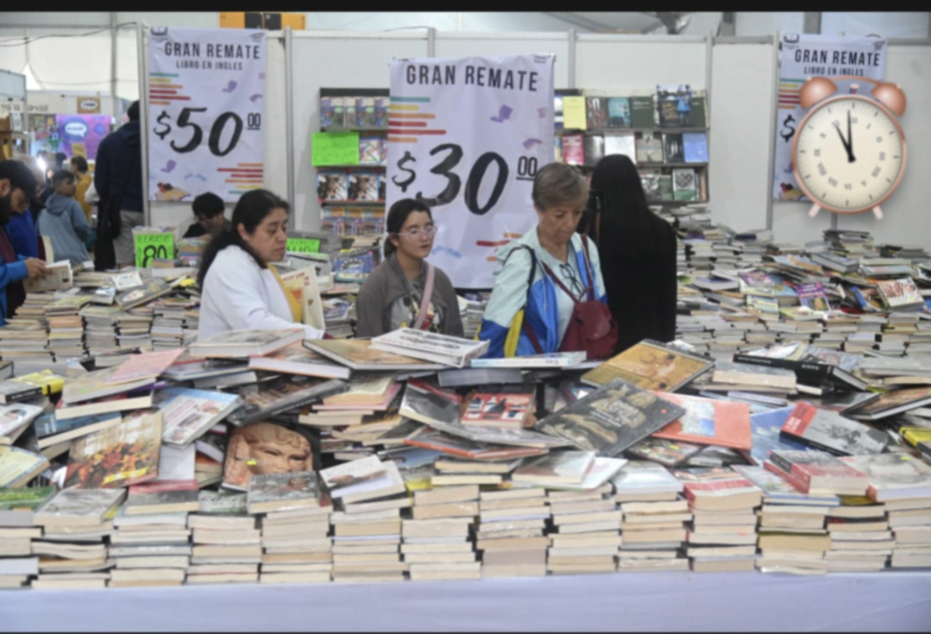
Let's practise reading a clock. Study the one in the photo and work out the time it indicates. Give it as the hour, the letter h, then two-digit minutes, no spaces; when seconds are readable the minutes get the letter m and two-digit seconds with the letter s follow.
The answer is 10h59
